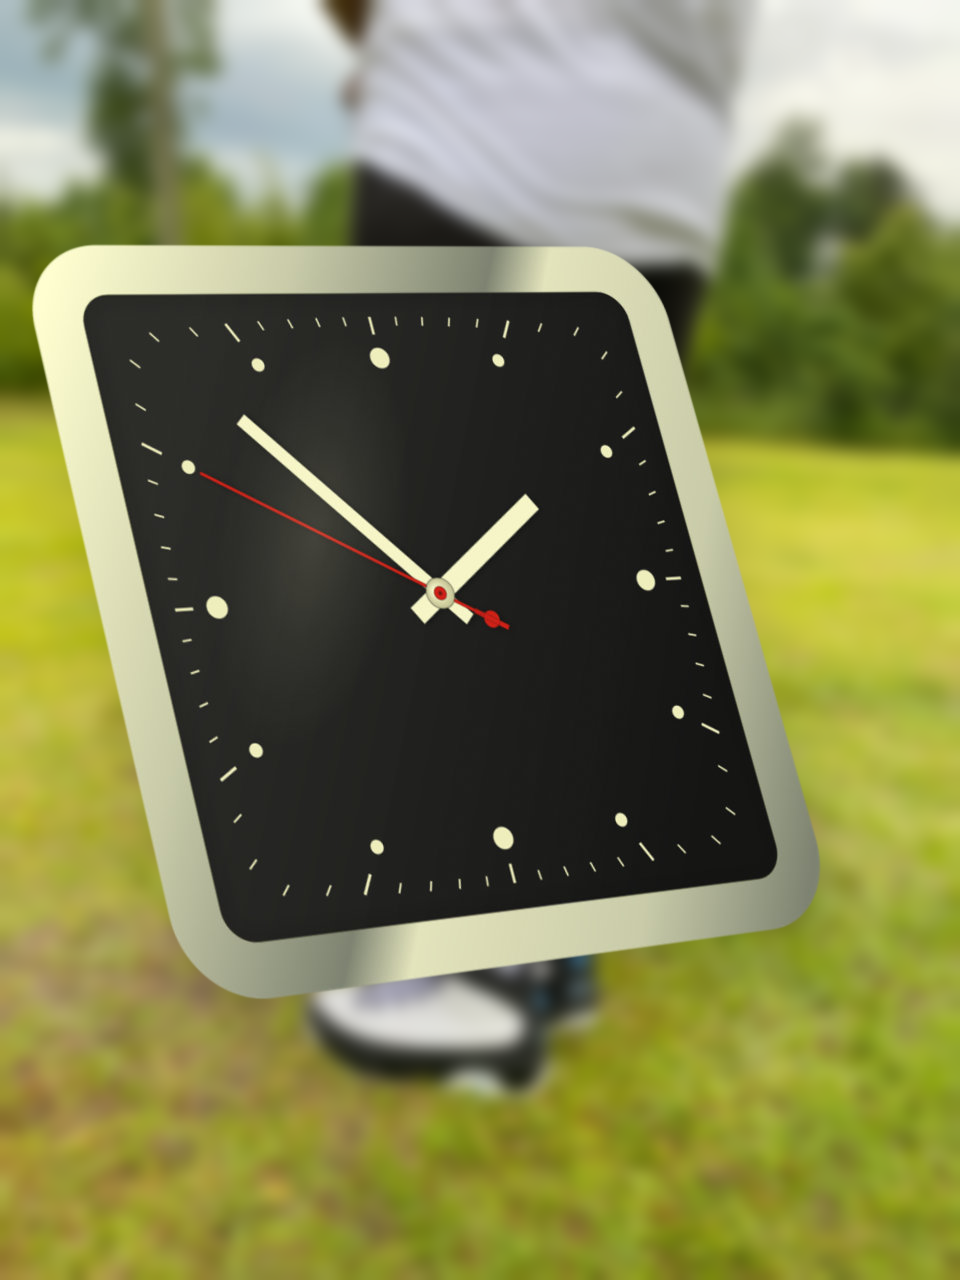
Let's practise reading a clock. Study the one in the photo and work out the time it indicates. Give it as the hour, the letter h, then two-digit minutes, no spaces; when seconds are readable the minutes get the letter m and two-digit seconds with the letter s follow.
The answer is 1h52m50s
